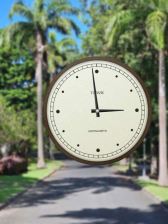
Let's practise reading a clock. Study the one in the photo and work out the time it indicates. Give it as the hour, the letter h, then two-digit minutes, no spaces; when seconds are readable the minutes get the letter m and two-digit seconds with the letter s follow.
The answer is 2h59
